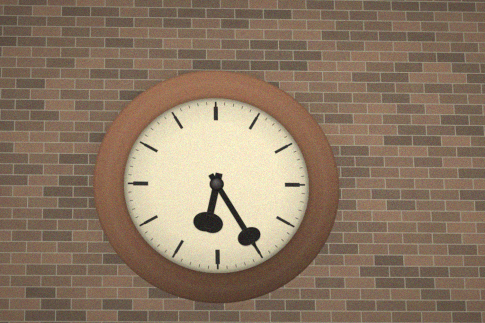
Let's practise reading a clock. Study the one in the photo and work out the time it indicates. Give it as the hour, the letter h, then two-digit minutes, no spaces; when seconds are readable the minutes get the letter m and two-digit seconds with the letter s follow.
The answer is 6h25
